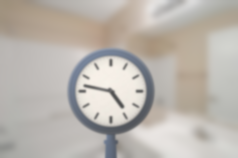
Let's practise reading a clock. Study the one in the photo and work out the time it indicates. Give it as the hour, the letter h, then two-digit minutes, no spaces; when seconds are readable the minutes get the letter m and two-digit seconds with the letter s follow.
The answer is 4h47
